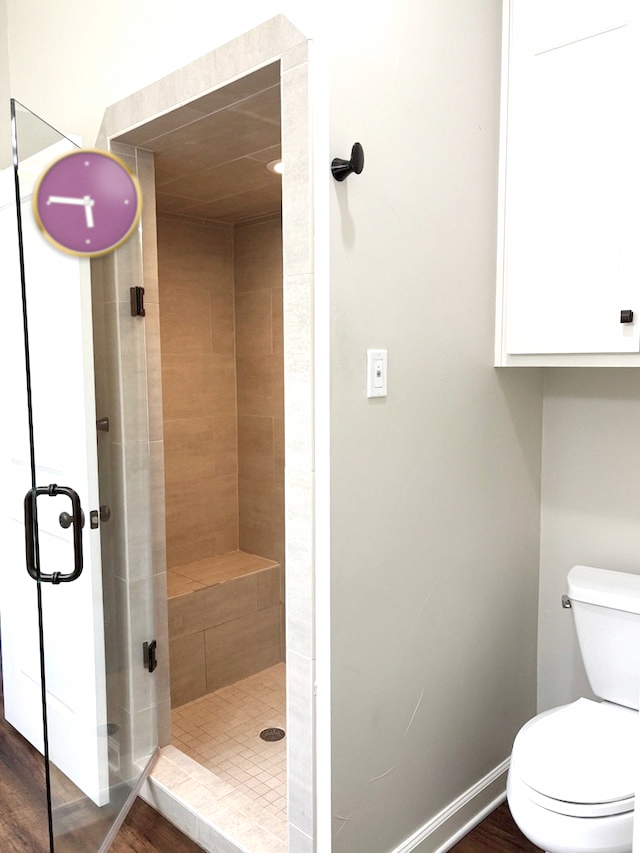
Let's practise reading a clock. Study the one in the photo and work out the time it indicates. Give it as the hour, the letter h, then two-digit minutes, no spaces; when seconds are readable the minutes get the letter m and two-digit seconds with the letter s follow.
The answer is 5h46
